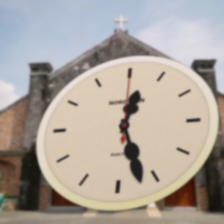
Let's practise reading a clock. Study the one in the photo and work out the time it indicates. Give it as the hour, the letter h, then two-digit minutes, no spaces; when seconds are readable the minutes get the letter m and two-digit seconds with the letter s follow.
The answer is 12h27m00s
